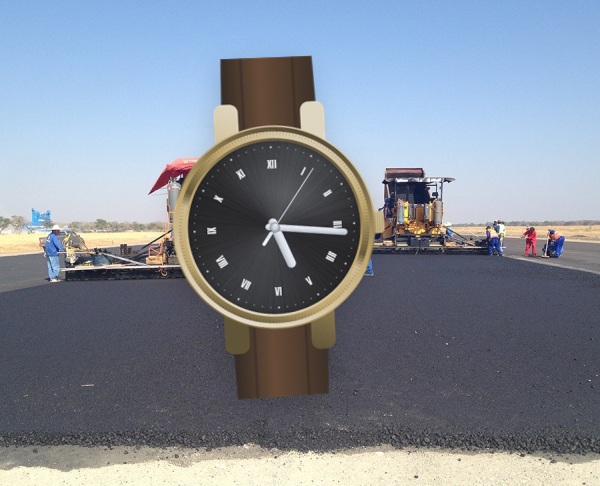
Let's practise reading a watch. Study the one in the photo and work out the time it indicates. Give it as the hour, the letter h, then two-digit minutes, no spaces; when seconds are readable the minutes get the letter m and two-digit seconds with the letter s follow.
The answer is 5h16m06s
